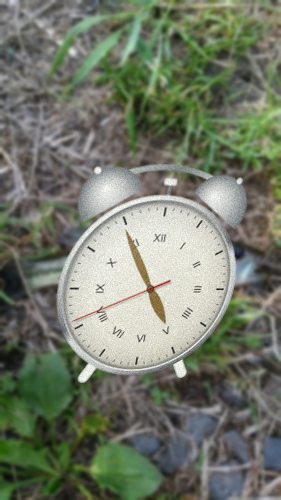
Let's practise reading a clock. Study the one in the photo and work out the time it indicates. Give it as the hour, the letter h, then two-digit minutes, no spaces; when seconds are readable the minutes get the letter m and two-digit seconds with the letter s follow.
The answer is 4h54m41s
